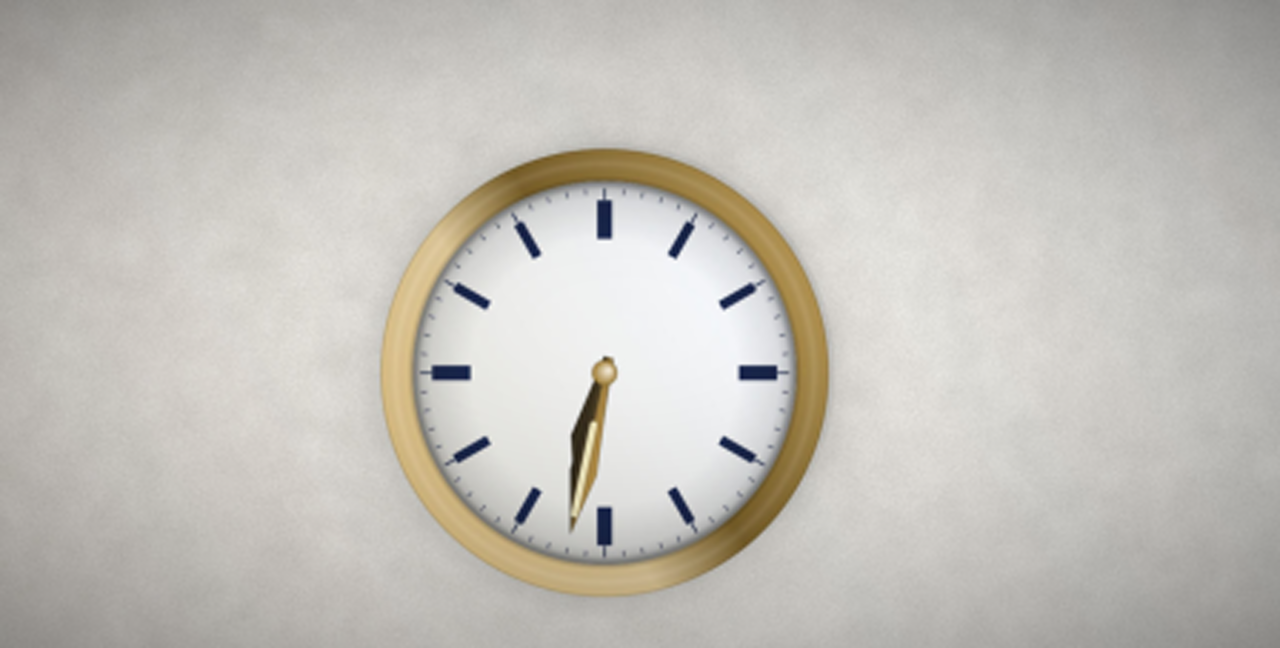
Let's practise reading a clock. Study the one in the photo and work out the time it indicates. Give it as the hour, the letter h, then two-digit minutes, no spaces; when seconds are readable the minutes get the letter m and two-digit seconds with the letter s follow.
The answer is 6h32
